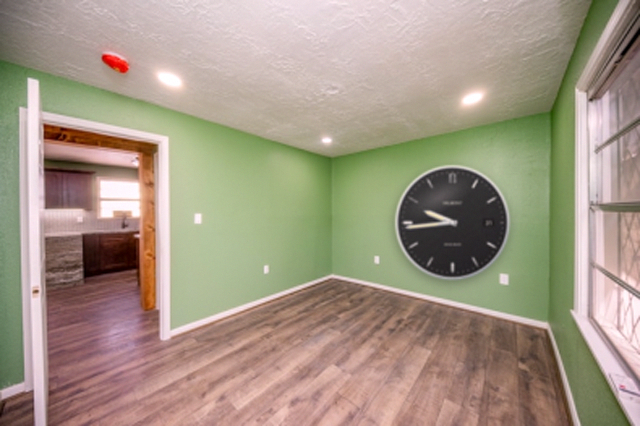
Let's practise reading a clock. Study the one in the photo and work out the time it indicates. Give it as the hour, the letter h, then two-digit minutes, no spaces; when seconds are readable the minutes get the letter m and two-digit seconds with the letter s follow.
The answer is 9h44
